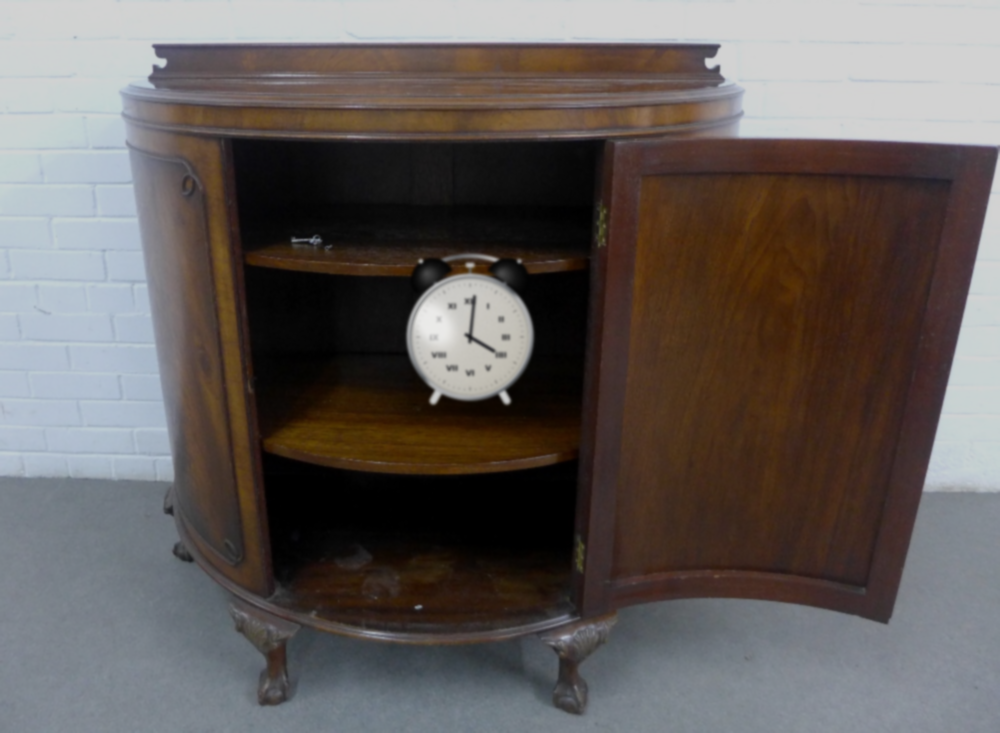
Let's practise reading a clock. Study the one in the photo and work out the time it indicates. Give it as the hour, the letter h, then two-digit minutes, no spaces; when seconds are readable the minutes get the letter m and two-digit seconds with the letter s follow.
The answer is 4h01
